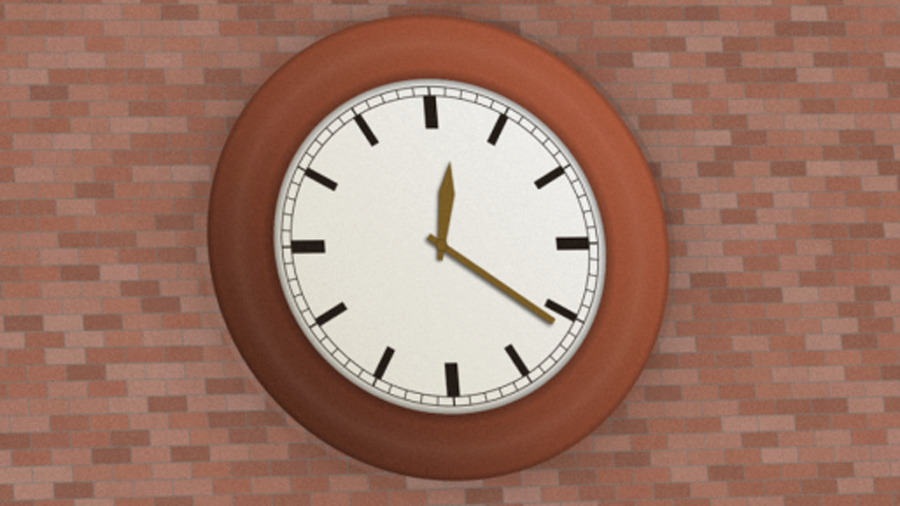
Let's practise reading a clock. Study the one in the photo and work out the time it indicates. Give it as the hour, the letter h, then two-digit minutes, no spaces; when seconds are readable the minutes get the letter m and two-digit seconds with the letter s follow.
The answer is 12h21
